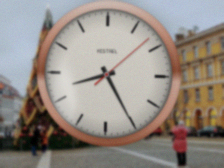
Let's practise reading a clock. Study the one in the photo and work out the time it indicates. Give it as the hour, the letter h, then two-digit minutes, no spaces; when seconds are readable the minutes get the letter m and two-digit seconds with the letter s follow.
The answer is 8h25m08s
